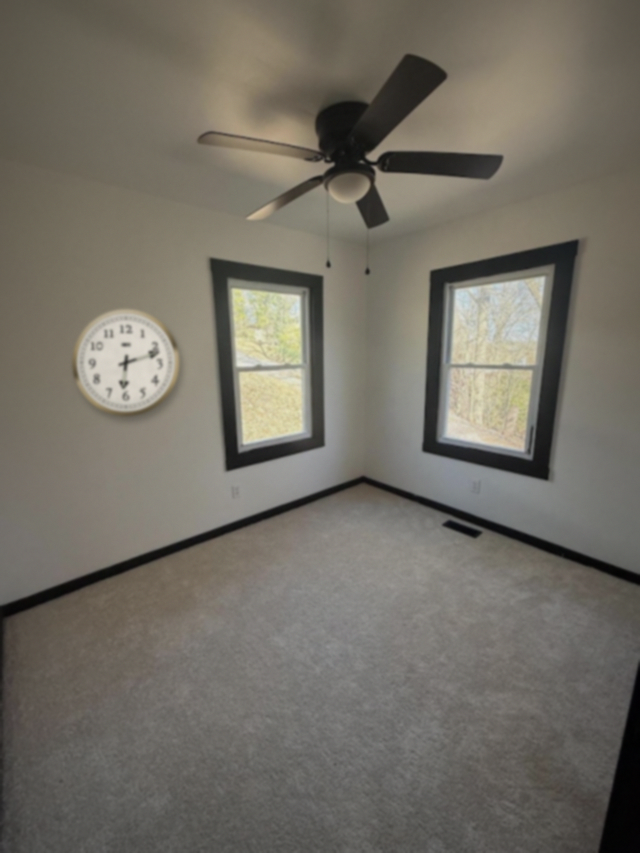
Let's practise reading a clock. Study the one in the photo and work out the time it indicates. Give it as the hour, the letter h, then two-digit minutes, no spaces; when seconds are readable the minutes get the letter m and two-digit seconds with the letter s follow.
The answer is 6h12
